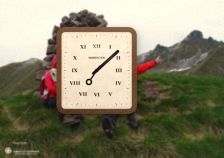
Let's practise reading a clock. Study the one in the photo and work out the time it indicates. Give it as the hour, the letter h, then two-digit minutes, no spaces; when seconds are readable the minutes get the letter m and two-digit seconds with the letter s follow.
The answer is 7h08
